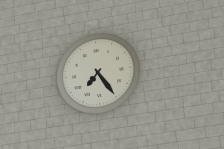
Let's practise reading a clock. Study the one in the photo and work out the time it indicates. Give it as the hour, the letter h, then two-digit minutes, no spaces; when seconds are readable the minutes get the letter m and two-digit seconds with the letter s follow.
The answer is 7h25
